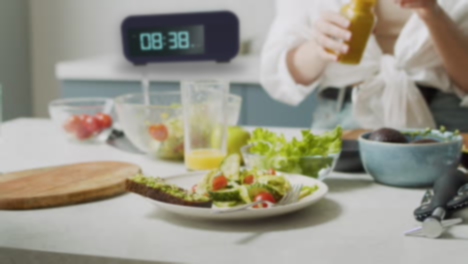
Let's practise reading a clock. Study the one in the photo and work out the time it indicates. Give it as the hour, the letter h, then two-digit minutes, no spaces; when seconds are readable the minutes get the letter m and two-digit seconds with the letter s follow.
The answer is 8h38
